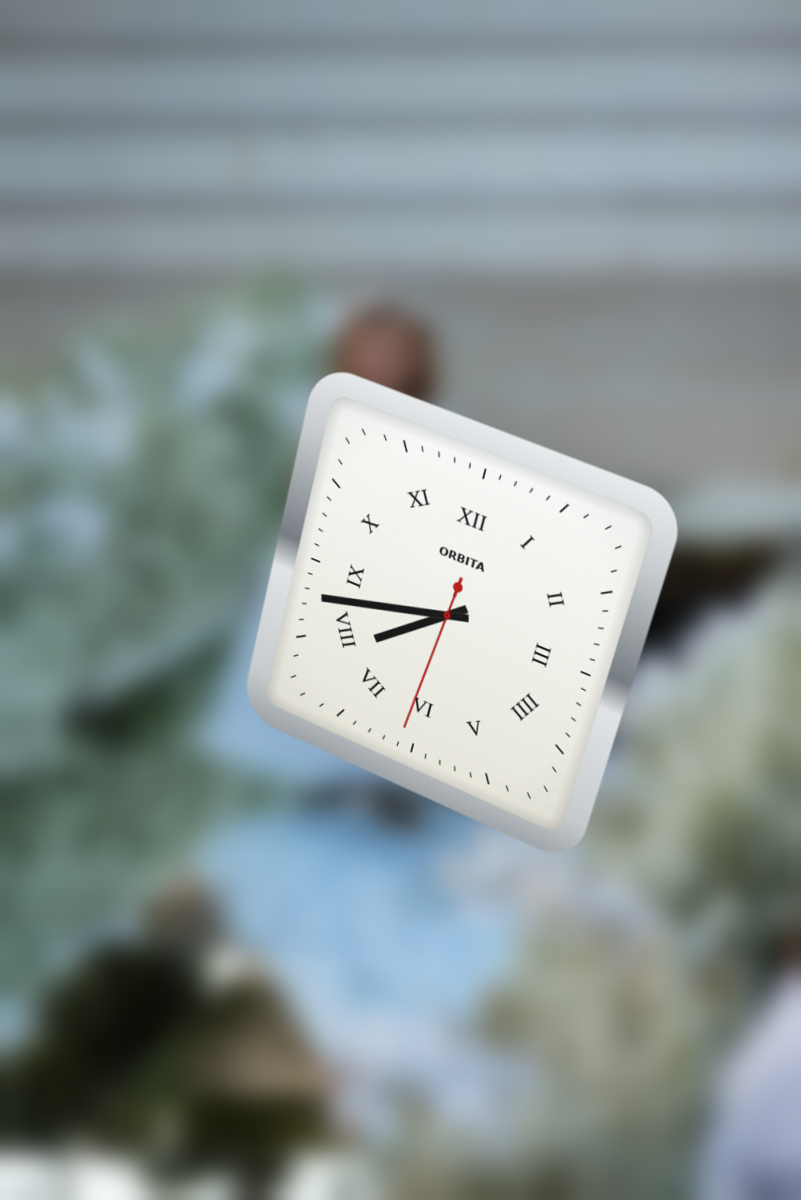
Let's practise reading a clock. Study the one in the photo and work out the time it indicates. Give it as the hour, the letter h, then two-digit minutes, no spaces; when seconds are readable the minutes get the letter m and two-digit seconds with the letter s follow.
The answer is 7h42m31s
